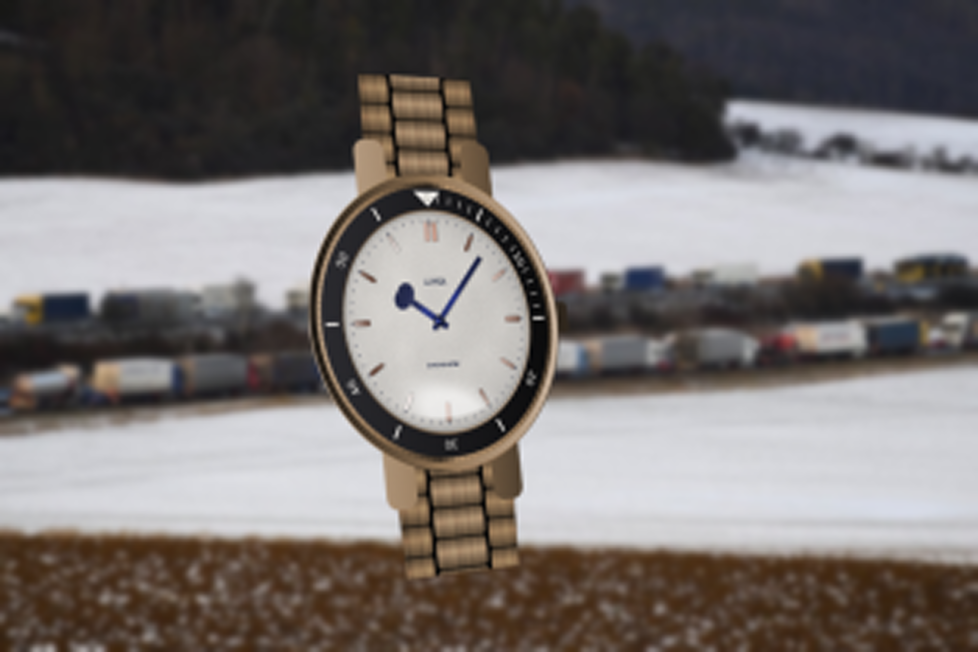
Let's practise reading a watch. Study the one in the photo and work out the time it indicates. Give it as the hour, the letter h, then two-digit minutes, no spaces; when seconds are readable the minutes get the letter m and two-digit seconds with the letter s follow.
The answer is 10h07
